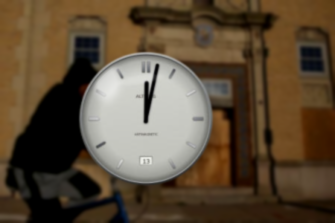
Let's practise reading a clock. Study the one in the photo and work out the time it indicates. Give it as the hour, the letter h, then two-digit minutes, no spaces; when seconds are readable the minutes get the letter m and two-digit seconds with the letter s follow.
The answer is 12h02
